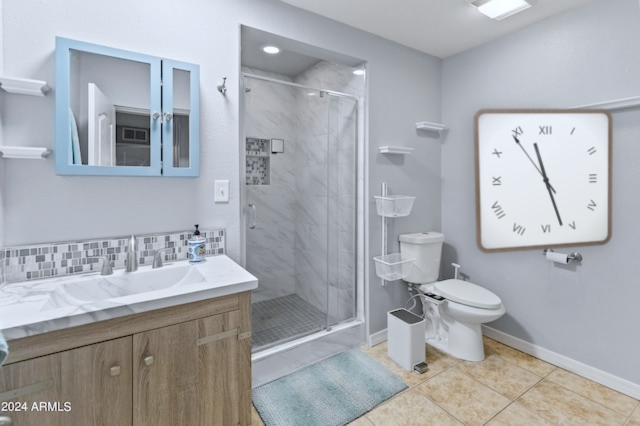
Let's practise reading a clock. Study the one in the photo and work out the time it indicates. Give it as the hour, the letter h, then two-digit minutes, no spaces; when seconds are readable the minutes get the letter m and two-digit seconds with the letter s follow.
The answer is 11h26m54s
